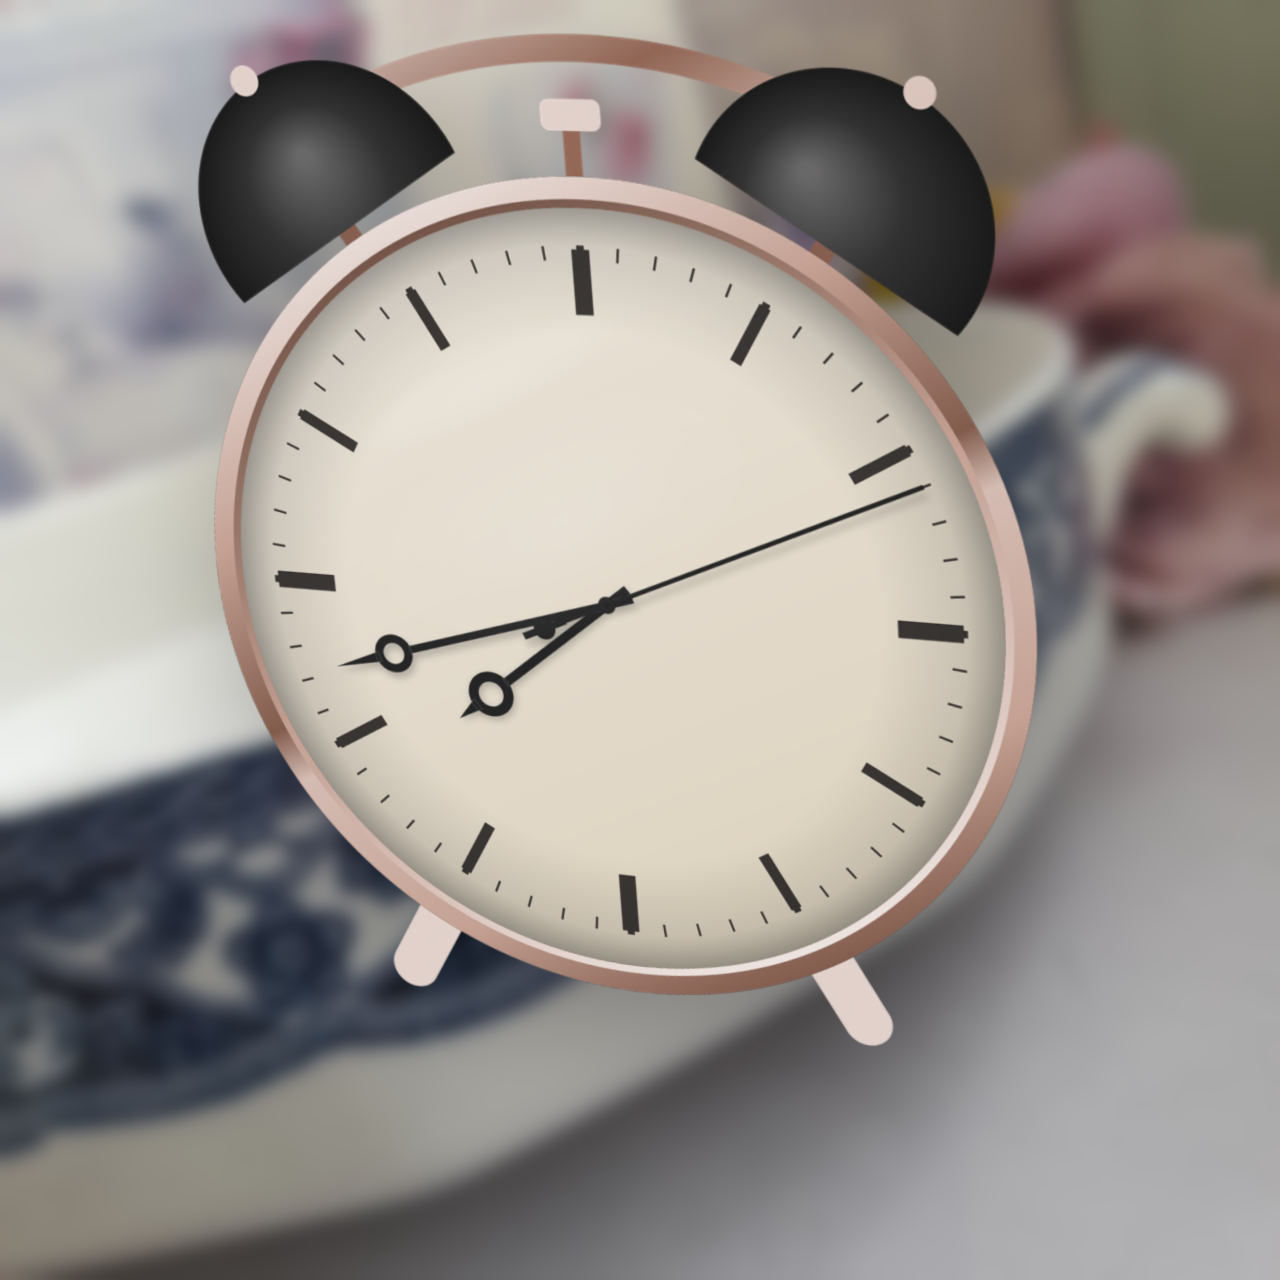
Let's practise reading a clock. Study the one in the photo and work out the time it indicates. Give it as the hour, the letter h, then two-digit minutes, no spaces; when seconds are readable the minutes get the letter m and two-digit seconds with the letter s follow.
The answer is 7h42m11s
